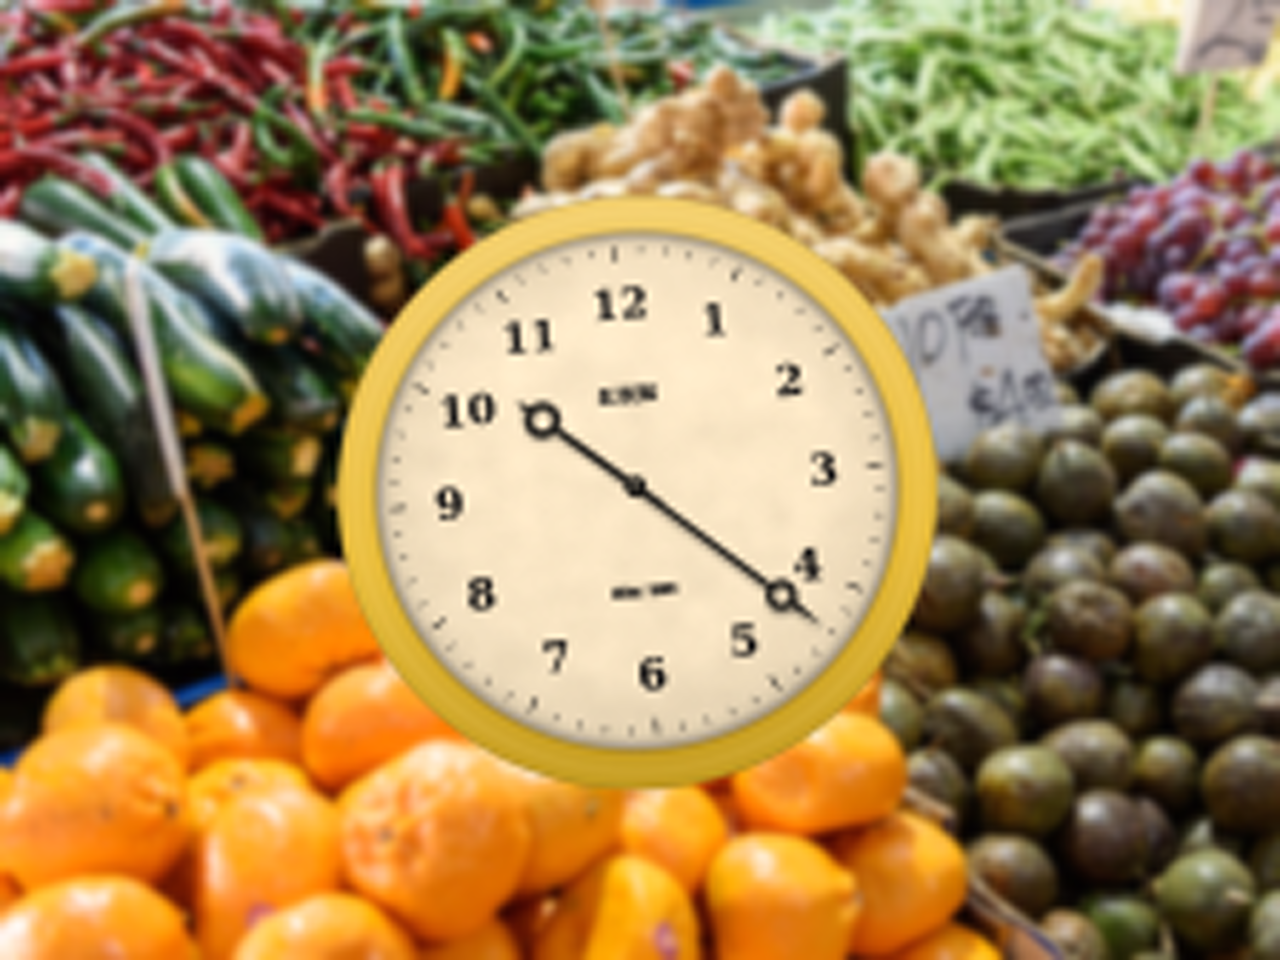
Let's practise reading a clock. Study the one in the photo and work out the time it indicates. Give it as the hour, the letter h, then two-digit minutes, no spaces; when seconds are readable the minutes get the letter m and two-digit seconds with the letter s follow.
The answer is 10h22
